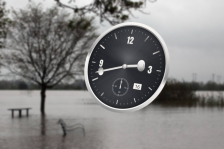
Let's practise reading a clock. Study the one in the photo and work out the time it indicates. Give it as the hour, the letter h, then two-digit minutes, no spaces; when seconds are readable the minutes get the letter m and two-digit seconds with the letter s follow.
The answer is 2h42
